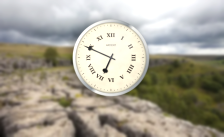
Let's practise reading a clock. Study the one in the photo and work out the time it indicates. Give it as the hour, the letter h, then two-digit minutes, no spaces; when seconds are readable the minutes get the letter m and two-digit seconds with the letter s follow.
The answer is 6h49
